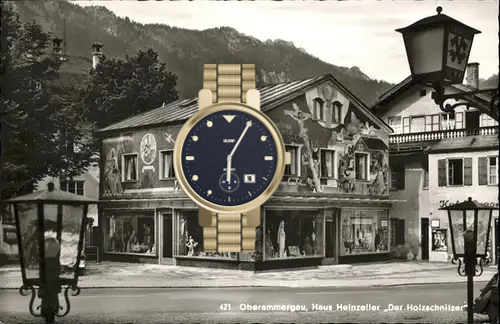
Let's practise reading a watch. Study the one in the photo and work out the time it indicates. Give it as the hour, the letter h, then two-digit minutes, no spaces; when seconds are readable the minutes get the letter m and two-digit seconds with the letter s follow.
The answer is 6h05
